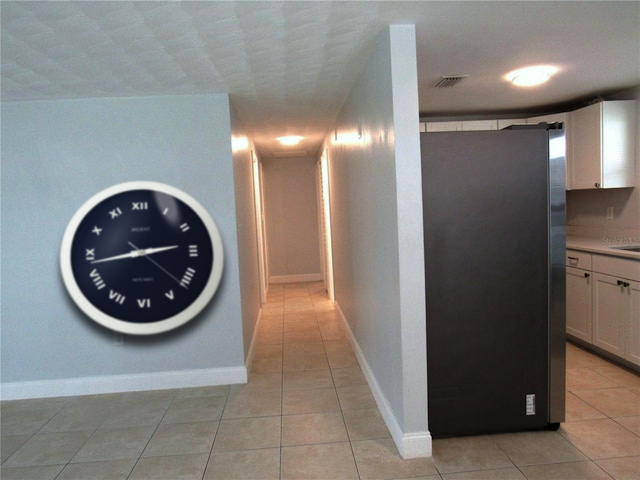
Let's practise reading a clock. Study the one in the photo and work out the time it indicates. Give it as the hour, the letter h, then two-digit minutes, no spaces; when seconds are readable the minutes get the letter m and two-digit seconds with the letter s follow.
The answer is 2h43m22s
